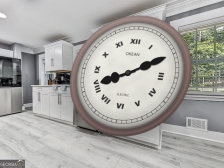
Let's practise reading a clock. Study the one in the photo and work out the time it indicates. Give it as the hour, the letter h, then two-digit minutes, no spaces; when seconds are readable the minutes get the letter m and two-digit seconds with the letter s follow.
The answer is 8h10
